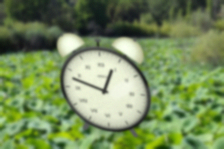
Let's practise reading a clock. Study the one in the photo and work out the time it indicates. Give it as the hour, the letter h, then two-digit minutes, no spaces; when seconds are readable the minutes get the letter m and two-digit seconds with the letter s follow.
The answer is 12h48
